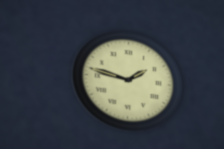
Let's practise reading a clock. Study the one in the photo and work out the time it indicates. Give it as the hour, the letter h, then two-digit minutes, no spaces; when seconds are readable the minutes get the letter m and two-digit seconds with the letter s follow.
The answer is 1h47
